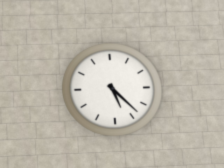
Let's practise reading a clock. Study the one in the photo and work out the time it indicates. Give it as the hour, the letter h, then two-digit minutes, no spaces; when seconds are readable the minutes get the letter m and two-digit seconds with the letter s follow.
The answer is 5h23
